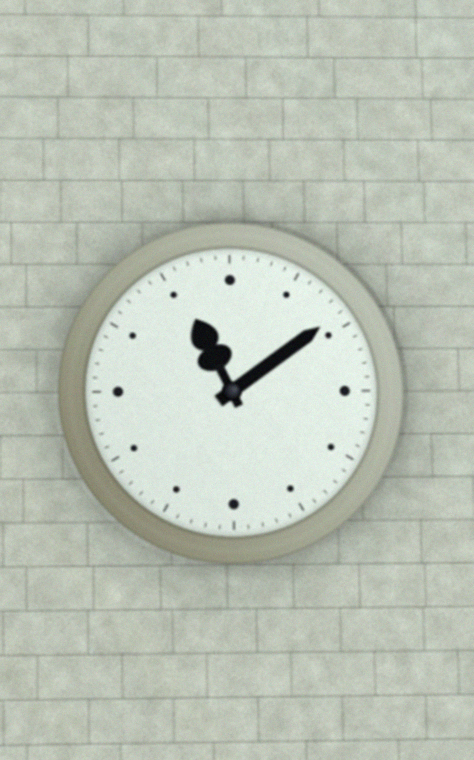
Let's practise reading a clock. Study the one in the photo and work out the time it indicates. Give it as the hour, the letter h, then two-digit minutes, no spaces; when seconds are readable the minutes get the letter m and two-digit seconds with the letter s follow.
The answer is 11h09
